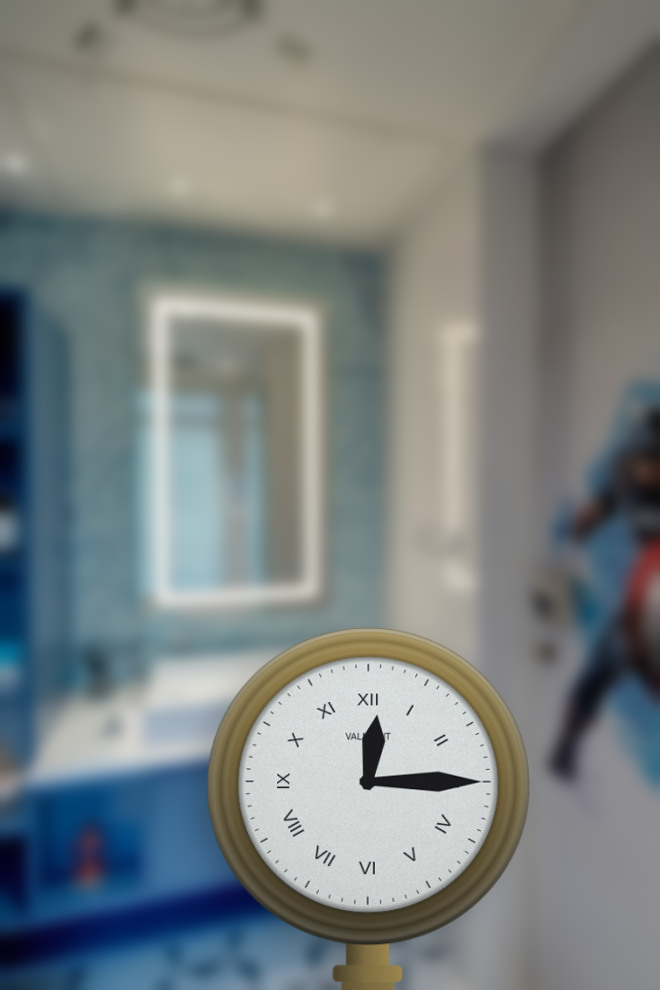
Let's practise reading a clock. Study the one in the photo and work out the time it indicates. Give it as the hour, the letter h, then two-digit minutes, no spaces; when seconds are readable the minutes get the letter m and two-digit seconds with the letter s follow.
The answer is 12h15
